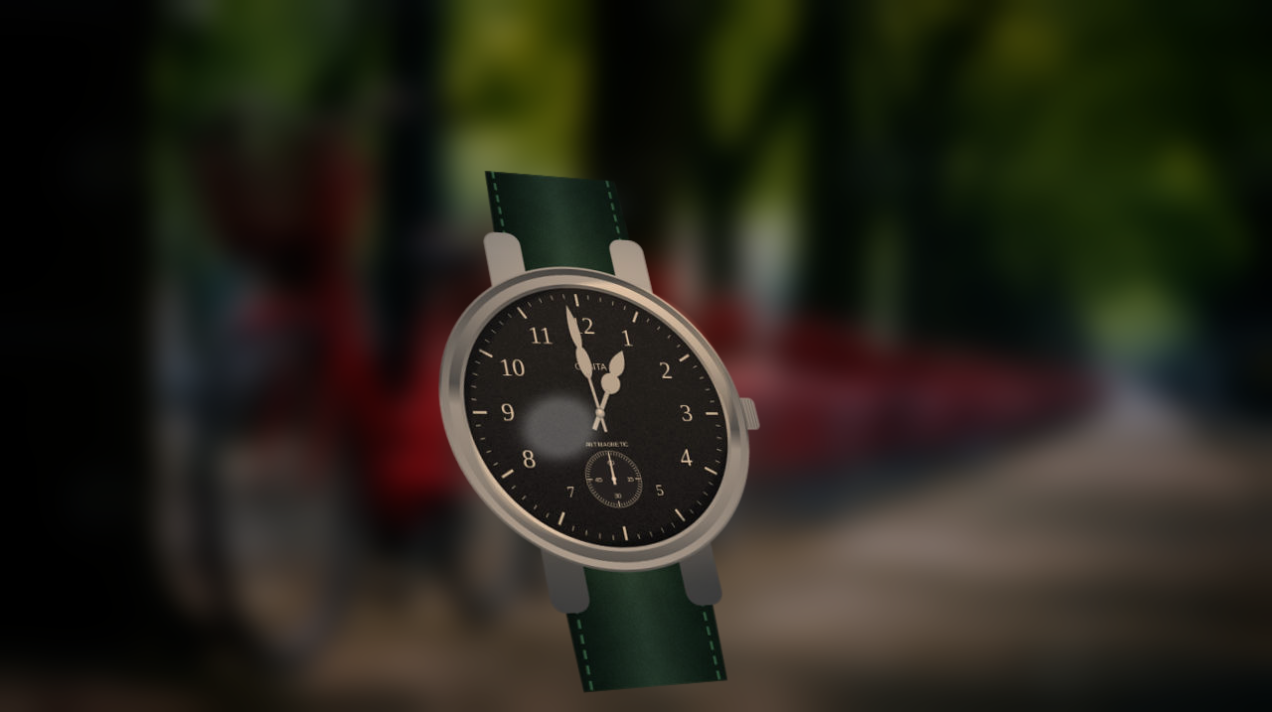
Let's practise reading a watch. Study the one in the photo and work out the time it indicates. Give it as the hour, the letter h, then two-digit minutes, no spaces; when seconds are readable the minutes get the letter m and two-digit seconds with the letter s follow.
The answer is 12h59
